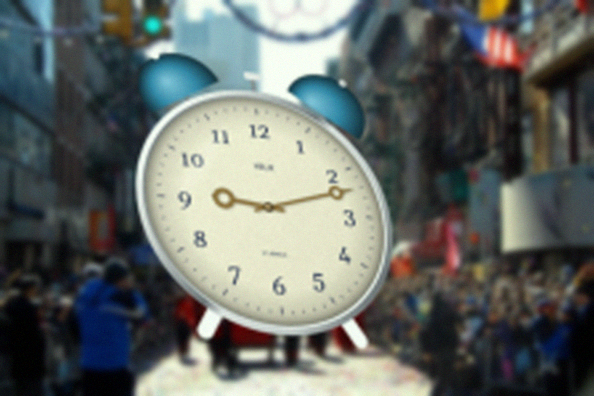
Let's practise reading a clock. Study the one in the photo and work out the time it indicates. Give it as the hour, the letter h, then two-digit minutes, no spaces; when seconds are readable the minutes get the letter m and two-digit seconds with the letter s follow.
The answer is 9h12
